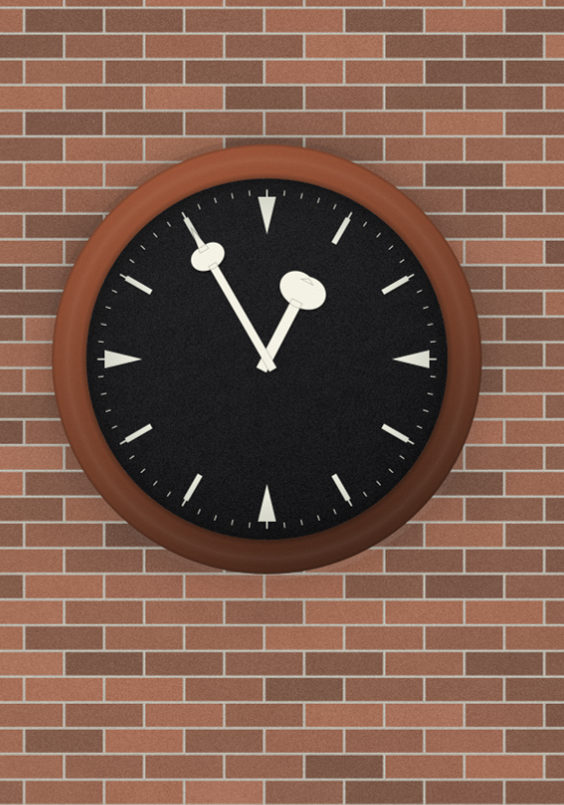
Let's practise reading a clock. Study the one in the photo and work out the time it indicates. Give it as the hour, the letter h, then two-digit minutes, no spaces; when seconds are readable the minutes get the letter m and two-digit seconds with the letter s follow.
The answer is 12h55
